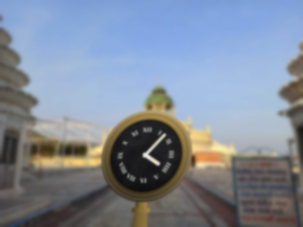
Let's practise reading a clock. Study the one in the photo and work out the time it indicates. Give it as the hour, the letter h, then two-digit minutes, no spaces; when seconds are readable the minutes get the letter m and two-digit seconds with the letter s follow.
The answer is 4h07
